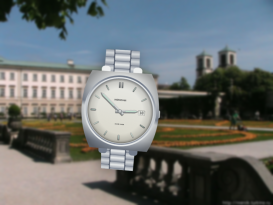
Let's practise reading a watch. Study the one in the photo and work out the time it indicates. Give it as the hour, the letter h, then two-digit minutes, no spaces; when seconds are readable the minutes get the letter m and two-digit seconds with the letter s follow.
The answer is 2h52
